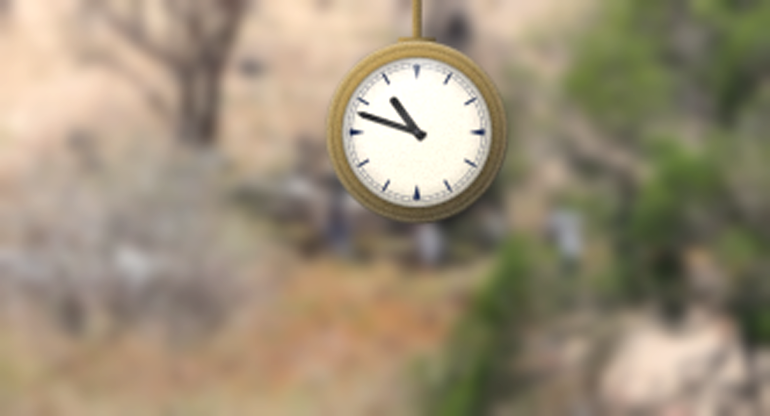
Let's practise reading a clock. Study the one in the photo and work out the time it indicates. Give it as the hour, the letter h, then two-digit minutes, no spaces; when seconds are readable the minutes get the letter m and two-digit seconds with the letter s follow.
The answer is 10h48
